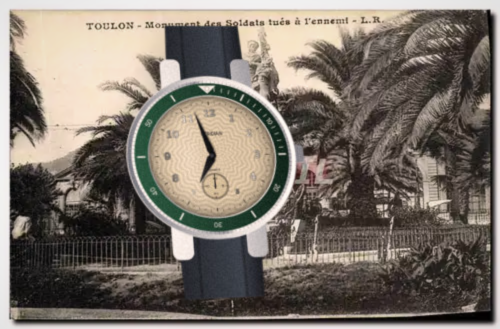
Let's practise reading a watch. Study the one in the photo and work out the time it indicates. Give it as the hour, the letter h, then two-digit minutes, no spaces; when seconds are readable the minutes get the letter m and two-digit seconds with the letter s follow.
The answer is 6h57
